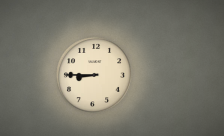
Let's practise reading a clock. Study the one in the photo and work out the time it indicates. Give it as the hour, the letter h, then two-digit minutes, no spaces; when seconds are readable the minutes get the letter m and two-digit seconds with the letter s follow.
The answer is 8h45
